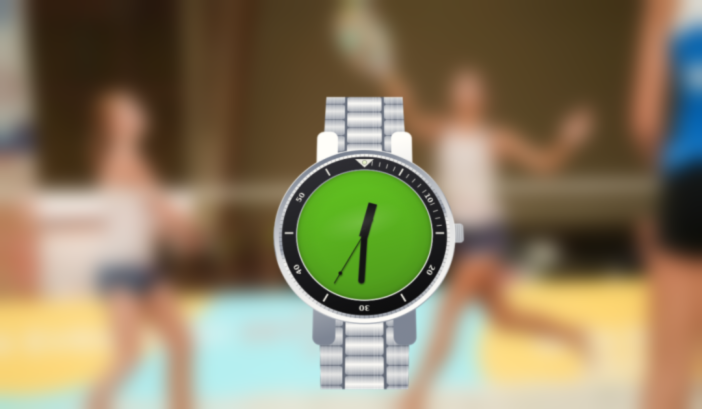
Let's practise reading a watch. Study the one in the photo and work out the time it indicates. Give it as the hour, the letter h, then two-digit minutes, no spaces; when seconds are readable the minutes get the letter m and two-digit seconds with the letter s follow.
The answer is 12h30m35s
